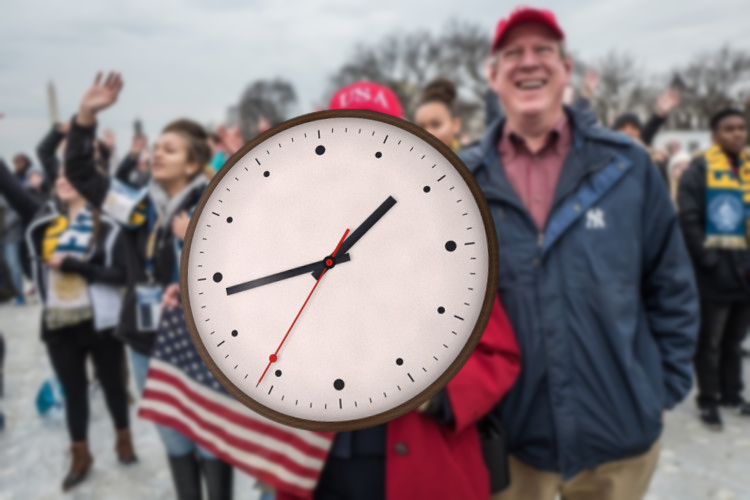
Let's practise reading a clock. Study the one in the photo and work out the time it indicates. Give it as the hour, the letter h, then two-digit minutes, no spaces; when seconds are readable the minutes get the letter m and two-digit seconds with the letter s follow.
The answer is 1h43m36s
